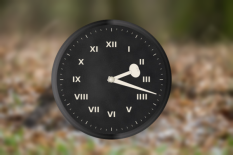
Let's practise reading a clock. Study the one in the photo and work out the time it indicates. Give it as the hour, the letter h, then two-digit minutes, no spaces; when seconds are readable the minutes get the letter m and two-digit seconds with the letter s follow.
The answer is 2h18
